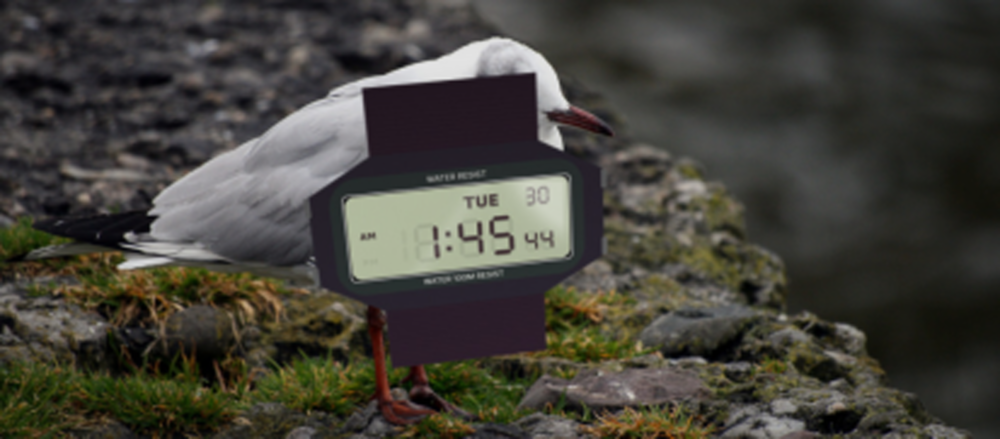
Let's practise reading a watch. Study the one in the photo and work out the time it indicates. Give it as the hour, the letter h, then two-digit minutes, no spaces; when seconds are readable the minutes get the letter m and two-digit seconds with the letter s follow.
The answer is 1h45m44s
